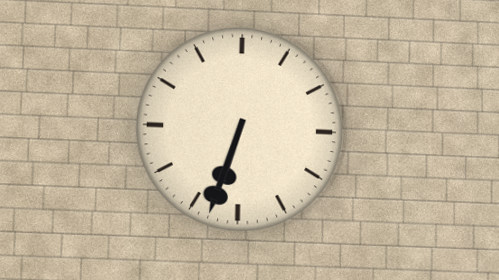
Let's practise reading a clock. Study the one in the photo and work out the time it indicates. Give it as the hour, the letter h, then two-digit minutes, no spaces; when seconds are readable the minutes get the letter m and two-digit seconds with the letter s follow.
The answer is 6h33
